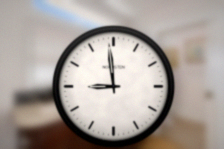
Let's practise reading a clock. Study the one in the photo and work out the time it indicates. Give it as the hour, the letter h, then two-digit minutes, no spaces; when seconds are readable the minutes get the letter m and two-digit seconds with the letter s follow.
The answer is 8h59
